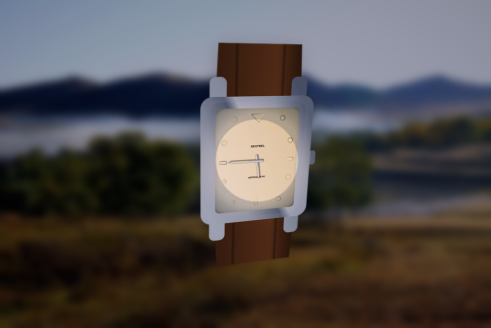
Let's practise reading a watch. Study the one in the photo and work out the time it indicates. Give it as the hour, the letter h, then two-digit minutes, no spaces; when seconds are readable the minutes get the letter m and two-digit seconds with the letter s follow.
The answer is 5h45
